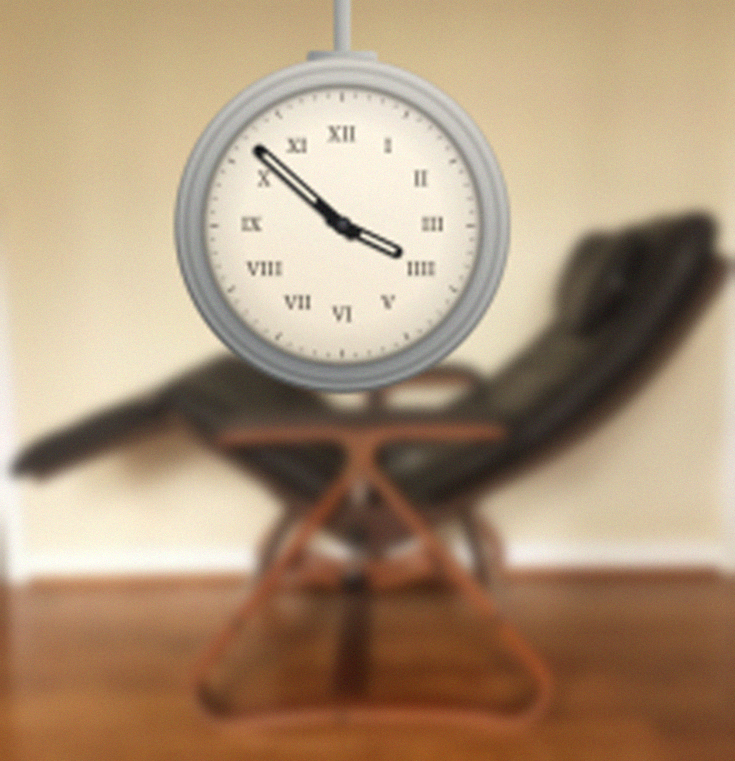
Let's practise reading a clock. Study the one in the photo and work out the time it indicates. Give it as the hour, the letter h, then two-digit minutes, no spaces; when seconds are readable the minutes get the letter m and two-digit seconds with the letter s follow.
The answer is 3h52
